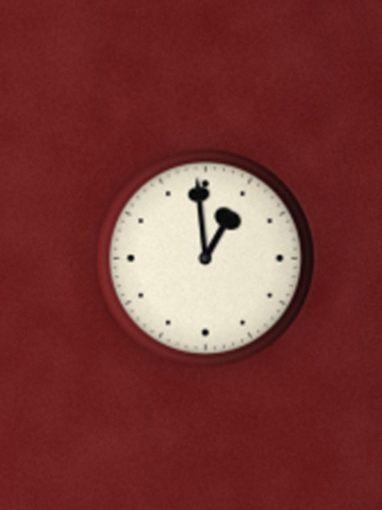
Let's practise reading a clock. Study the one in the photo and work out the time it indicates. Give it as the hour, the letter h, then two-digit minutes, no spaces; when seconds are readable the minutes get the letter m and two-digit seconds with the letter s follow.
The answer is 12h59
